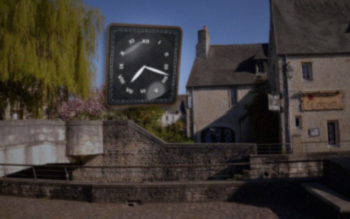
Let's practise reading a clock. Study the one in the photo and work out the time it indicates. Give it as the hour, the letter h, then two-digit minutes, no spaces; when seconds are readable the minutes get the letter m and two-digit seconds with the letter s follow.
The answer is 7h18
